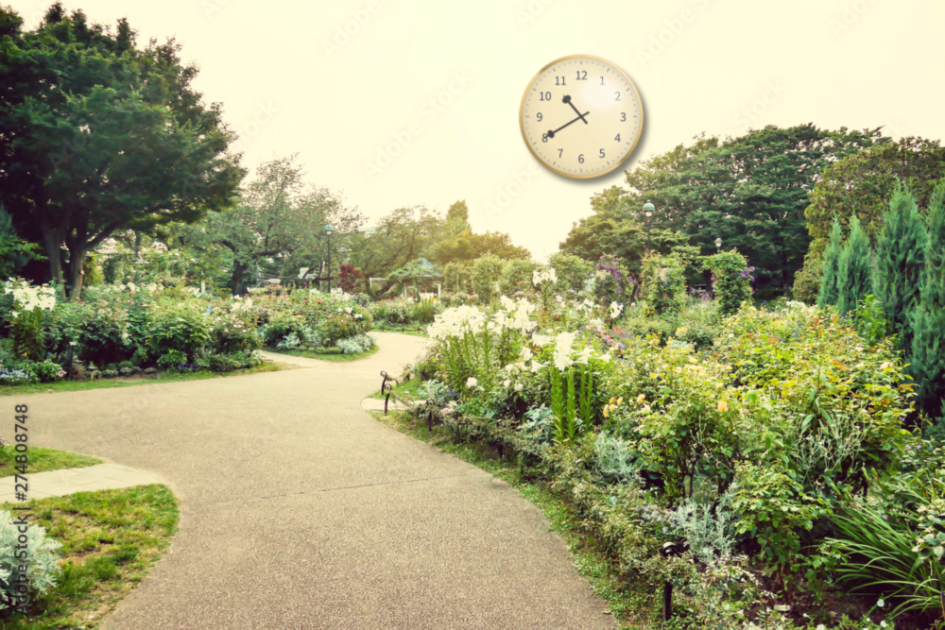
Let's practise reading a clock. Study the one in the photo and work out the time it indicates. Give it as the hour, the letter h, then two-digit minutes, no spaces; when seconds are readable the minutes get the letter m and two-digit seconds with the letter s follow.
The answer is 10h40
